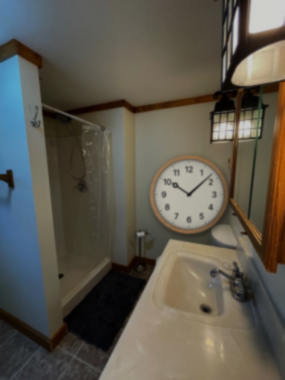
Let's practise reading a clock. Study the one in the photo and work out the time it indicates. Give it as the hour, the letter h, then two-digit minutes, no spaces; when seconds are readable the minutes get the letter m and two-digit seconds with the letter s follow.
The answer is 10h08
